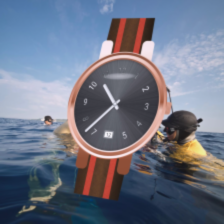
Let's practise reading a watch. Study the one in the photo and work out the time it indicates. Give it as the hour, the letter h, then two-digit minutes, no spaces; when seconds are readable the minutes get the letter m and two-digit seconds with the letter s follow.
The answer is 10h37
